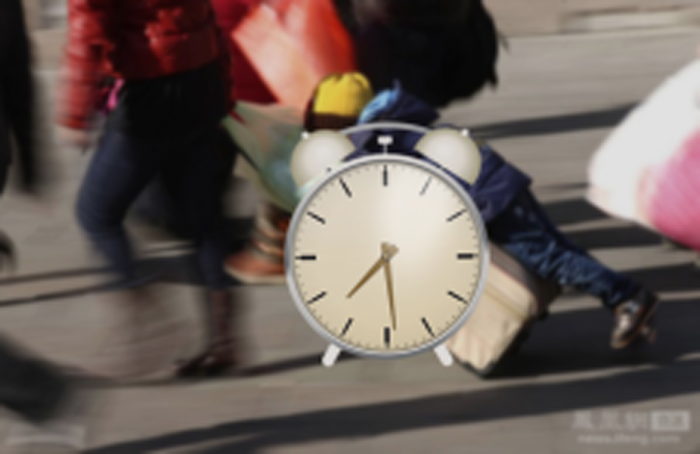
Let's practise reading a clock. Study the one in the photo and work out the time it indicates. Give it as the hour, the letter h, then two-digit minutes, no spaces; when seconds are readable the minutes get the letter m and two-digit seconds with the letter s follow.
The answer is 7h29
